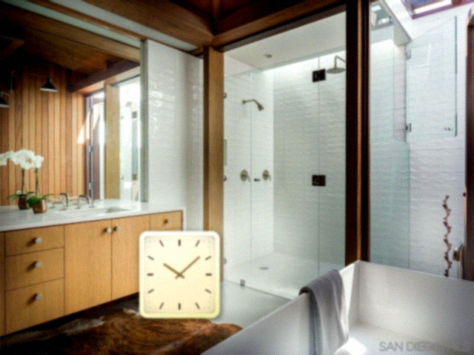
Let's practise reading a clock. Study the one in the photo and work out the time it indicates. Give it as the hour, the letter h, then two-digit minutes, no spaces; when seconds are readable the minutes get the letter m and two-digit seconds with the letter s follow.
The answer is 10h08
